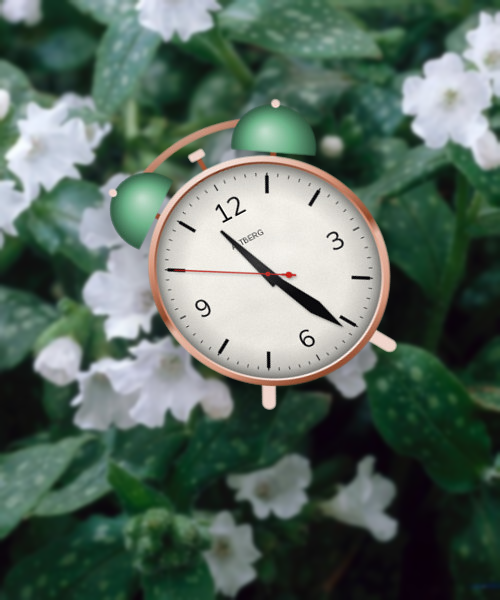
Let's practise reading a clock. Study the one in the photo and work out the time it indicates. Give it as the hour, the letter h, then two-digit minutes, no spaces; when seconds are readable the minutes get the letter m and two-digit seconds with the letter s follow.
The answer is 11h25m50s
